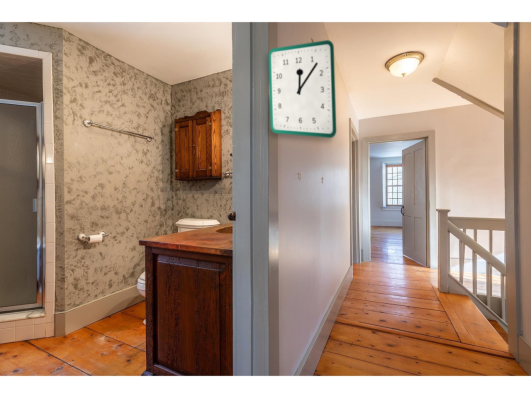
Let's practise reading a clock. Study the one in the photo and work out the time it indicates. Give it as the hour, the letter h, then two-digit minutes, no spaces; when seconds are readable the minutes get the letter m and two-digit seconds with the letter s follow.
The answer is 12h07
